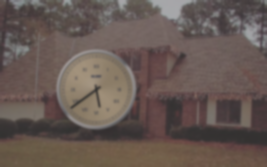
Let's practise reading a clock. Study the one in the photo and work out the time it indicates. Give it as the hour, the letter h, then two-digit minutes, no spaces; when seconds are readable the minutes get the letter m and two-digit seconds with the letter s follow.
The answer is 5h39
